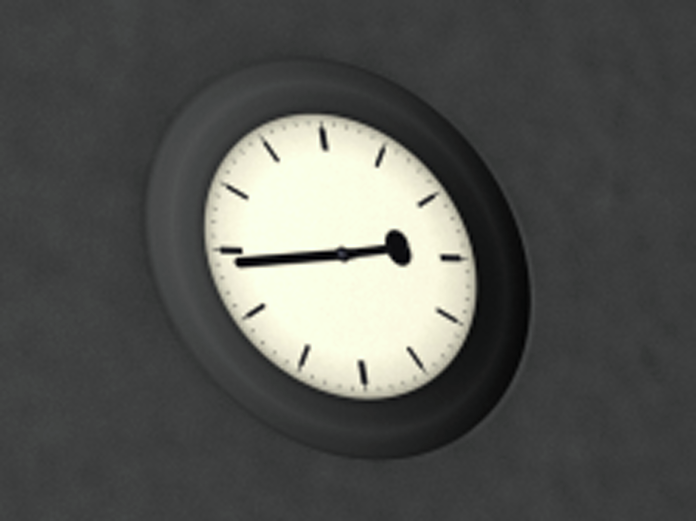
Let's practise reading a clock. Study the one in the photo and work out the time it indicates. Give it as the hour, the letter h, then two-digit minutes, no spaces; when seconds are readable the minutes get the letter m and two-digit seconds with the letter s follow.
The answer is 2h44
